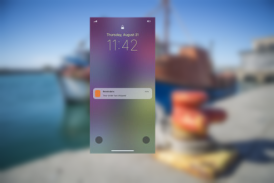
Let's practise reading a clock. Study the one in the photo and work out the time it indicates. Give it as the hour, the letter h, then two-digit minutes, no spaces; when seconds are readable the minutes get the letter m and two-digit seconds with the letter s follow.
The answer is 11h42
